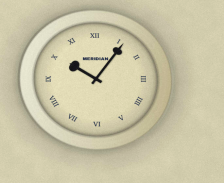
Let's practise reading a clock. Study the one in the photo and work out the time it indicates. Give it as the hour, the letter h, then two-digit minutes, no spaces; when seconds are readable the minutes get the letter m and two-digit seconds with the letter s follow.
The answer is 10h06
